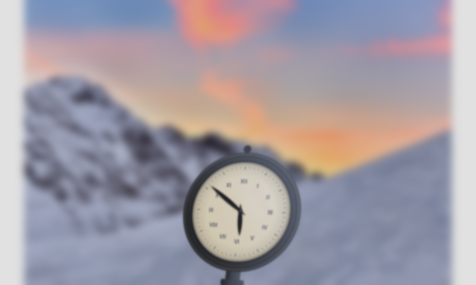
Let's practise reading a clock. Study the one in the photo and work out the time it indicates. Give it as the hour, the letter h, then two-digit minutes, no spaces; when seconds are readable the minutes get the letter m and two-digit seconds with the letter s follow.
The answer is 5h51
